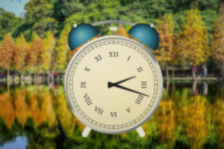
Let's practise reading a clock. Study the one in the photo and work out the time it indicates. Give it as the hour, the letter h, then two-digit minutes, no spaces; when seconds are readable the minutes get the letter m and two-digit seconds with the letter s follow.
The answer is 2h18
